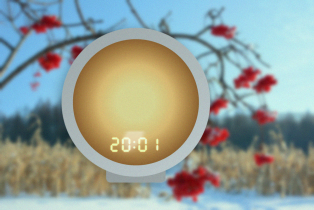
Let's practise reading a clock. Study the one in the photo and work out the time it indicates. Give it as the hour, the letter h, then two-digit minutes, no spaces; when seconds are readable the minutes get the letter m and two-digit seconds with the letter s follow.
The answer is 20h01
